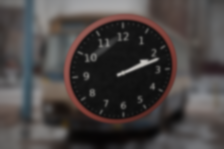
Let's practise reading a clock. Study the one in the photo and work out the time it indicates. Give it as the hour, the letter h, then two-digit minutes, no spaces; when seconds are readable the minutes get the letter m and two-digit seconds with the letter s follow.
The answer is 2h12
